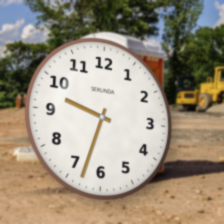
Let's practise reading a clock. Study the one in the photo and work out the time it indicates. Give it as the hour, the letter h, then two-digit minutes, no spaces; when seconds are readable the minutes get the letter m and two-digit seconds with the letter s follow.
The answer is 9h33
